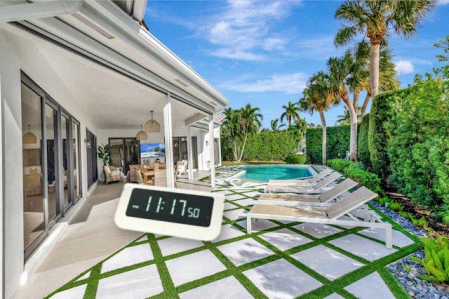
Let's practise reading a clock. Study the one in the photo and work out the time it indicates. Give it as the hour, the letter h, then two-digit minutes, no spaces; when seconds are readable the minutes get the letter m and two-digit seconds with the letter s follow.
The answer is 11h17m50s
